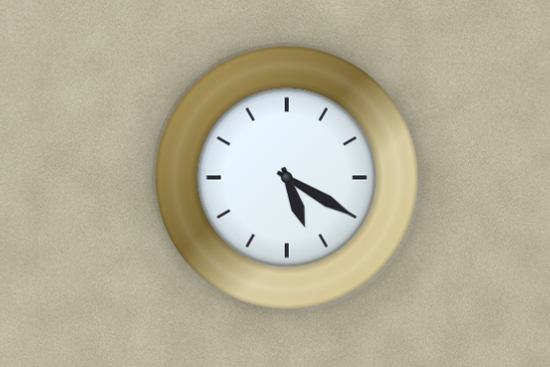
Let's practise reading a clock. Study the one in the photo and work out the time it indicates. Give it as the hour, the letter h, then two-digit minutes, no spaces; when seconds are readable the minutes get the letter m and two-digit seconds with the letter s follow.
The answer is 5h20
